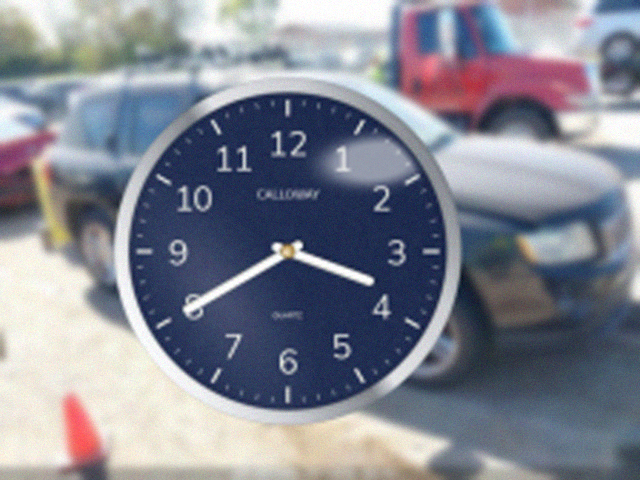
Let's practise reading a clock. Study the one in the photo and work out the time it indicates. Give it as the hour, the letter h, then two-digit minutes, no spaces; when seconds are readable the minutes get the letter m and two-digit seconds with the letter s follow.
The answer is 3h40
